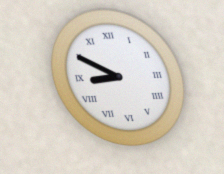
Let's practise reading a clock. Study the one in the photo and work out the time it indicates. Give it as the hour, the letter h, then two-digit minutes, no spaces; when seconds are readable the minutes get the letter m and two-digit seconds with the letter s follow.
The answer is 8h50
